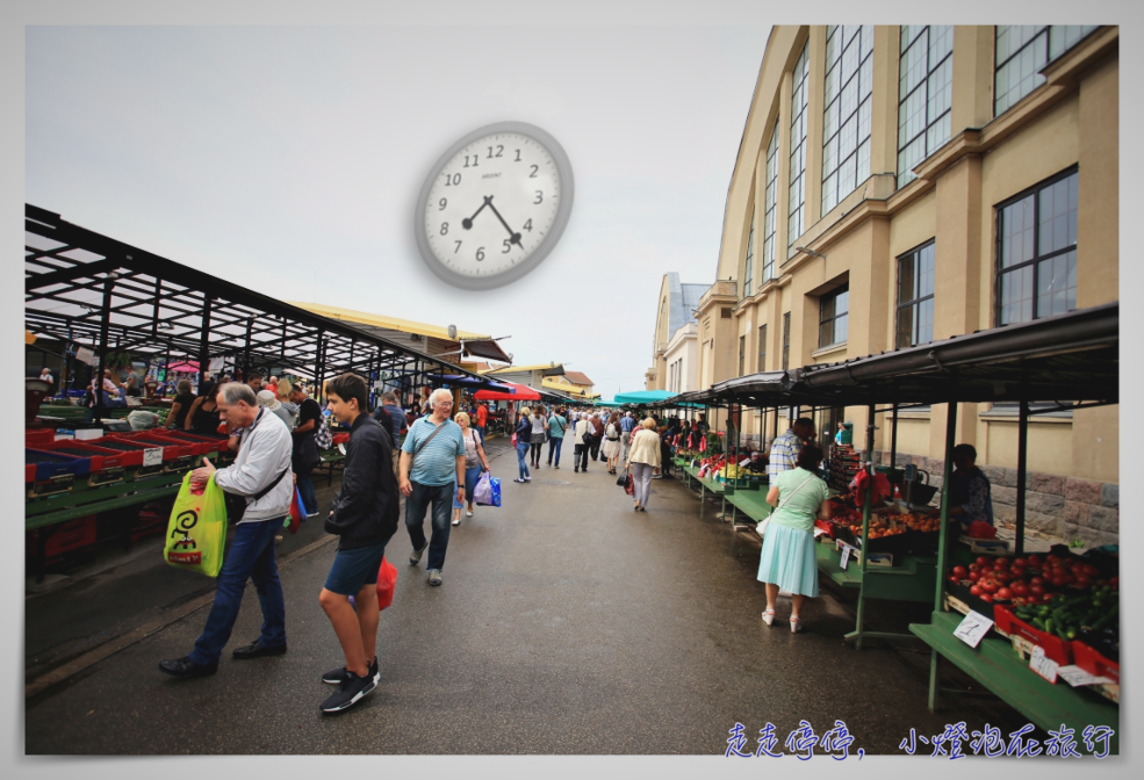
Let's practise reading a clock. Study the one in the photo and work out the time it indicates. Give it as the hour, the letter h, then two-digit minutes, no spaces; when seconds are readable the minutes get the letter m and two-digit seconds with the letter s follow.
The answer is 7h23
